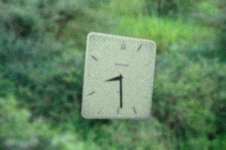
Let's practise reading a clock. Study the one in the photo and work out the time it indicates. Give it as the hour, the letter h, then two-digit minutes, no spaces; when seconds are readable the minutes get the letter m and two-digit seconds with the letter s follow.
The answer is 8h29
